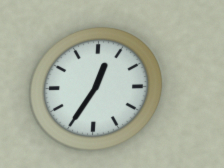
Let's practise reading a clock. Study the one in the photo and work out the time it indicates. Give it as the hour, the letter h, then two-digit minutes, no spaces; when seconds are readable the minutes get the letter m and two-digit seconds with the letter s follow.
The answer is 12h35
